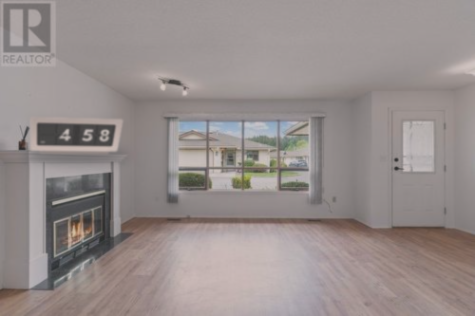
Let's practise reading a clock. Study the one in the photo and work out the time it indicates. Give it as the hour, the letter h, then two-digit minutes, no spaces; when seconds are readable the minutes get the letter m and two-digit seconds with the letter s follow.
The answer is 4h58
